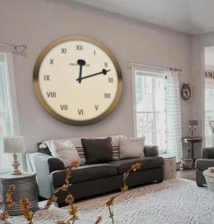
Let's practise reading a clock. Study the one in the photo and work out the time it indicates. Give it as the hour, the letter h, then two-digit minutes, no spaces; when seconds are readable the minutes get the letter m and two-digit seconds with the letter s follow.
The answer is 12h12
